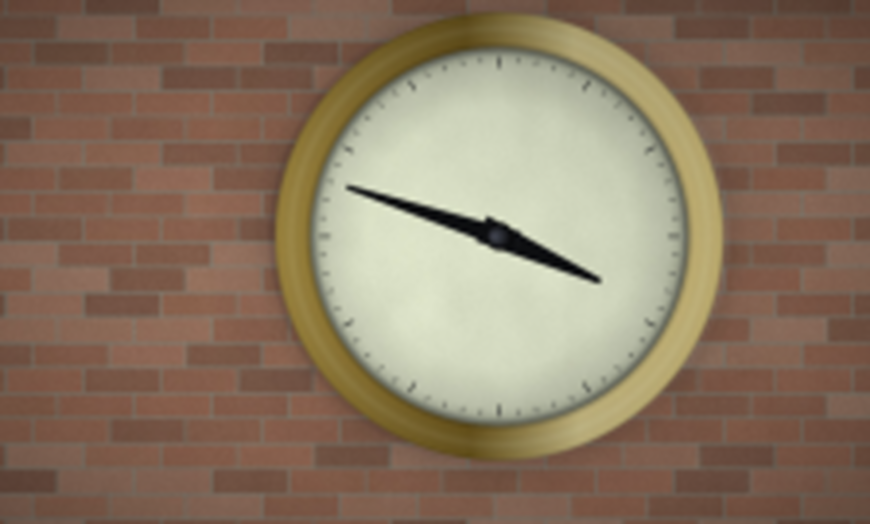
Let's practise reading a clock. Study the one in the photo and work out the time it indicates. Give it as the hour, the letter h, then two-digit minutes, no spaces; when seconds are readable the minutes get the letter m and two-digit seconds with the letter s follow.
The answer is 3h48
